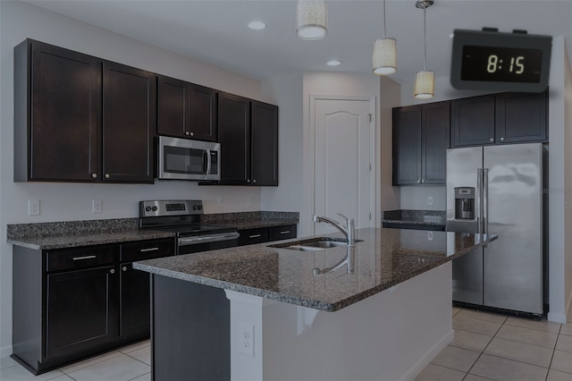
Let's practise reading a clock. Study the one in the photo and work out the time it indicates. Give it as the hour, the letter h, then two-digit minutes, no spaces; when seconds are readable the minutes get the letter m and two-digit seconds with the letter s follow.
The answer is 8h15
